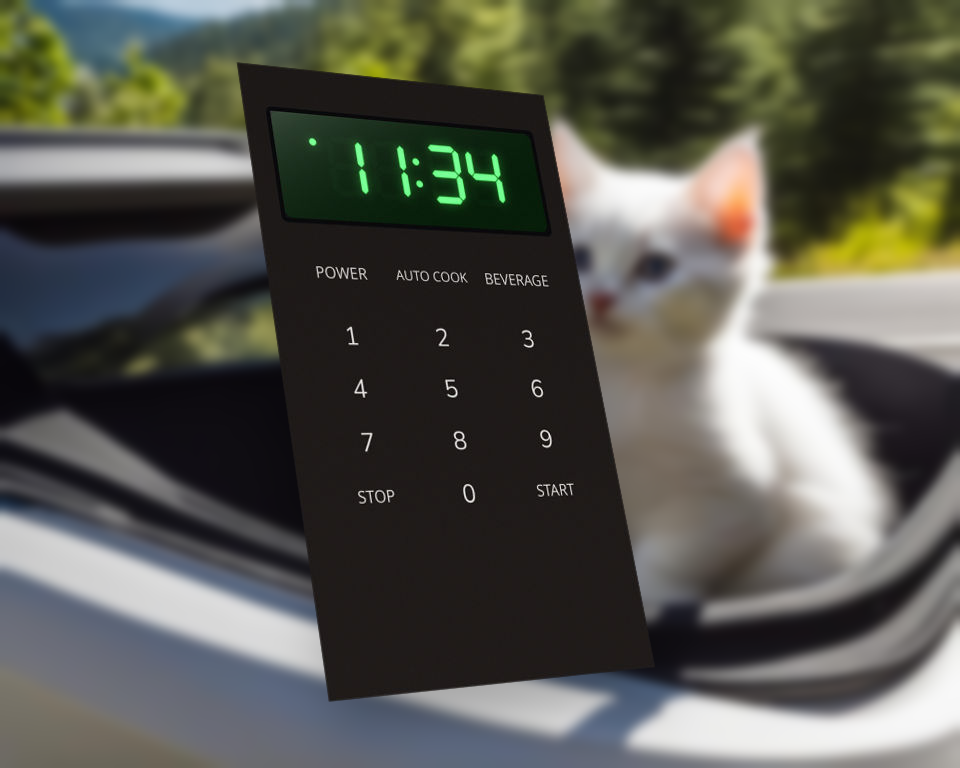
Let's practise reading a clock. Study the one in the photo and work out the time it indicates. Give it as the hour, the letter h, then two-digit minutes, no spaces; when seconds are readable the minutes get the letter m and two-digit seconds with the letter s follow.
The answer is 11h34
